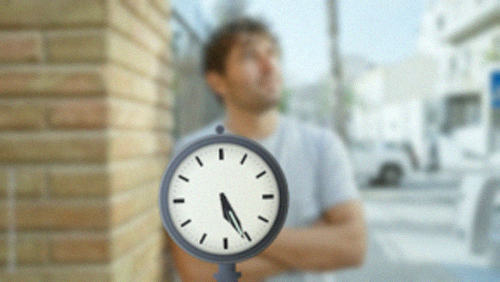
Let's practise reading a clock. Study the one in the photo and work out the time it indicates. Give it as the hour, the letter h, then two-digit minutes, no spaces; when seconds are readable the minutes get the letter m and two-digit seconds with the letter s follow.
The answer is 5h26
